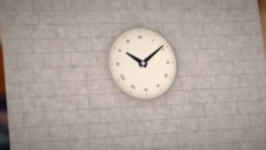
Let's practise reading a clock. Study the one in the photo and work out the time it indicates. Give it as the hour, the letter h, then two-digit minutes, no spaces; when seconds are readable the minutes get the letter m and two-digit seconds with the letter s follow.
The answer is 10h09
